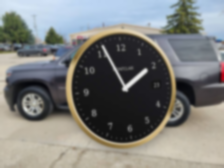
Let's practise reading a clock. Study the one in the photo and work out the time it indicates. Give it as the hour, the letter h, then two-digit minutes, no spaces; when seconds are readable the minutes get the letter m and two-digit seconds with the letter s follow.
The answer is 1h56
